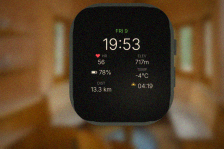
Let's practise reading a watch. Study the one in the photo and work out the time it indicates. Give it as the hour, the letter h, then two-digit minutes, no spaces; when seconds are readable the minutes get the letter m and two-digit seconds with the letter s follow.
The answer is 19h53
